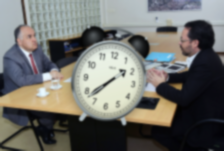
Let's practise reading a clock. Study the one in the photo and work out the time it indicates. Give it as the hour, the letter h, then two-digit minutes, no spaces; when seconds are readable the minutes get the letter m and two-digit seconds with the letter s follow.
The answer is 1h38
